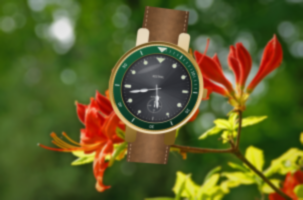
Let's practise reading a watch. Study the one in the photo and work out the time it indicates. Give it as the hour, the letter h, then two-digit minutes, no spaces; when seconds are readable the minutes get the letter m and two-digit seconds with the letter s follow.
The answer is 5h43
